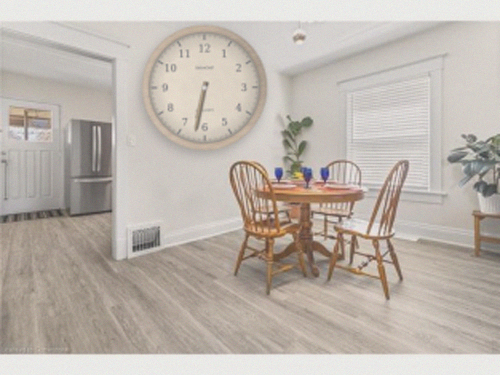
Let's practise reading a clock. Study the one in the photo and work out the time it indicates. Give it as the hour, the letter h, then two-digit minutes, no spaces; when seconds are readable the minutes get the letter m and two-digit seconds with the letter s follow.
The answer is 6h32
